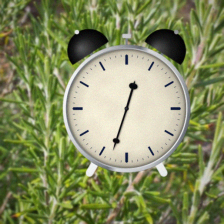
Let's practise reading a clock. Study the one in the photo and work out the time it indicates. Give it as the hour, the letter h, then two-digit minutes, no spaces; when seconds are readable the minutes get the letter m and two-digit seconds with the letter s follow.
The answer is 12h33
